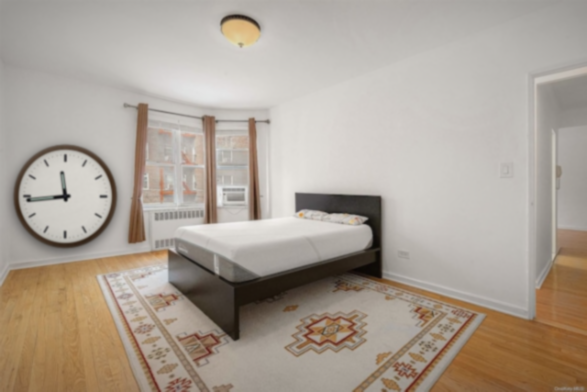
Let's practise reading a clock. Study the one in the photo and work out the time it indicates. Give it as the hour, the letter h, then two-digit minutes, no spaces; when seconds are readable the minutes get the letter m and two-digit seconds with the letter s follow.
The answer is 11h44
